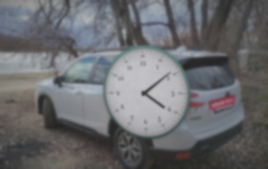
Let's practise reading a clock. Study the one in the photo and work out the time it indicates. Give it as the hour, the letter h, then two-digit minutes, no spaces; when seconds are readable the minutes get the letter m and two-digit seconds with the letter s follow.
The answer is 4h09
